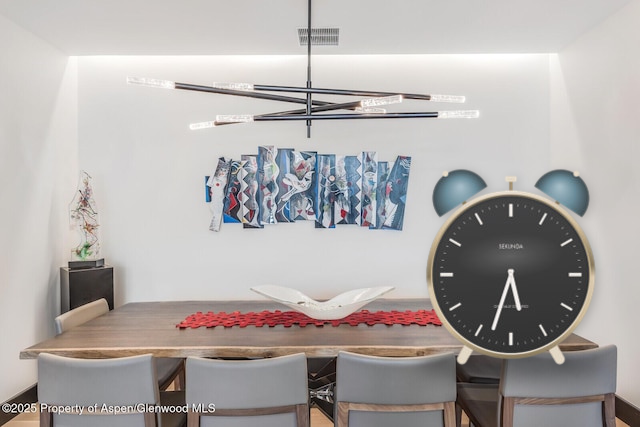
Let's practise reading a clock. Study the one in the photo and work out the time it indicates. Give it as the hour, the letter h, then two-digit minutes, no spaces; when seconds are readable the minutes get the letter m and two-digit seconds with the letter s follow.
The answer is 5h33
